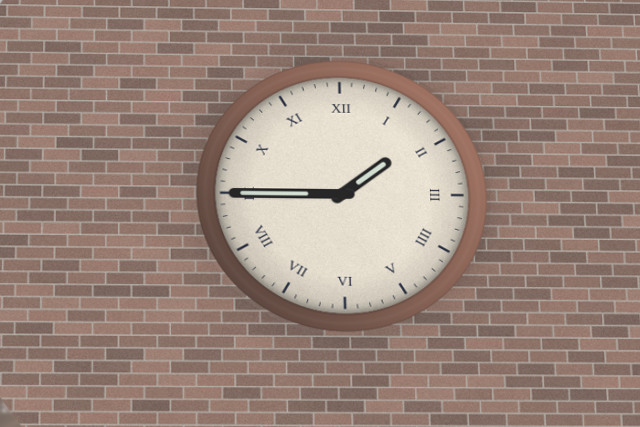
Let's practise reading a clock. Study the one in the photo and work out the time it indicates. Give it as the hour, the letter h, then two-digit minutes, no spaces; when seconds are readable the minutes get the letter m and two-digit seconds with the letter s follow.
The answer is 1h45
